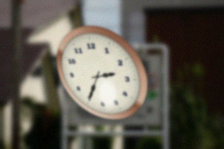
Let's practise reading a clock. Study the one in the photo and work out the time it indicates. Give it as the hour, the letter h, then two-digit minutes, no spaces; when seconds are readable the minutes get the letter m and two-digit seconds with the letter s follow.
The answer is 2h35
